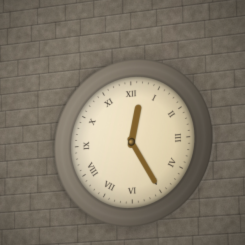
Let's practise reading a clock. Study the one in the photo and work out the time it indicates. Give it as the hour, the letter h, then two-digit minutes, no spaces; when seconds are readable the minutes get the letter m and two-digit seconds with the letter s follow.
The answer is 12h25
